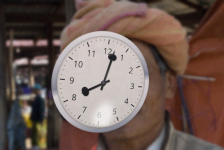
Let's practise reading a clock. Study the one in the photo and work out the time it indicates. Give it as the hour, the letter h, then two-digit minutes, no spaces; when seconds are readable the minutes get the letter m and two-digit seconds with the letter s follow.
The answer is 8h02
